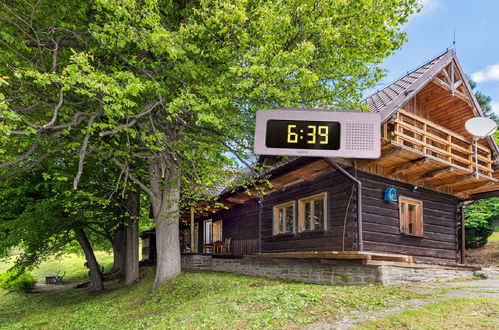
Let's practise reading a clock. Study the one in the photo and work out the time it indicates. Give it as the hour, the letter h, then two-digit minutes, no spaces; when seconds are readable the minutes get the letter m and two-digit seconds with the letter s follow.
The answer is 6h39
